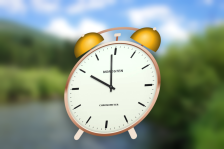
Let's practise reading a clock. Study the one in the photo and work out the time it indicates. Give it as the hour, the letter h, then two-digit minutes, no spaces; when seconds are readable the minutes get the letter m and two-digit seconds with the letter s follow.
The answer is 9h59
